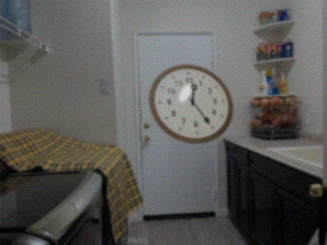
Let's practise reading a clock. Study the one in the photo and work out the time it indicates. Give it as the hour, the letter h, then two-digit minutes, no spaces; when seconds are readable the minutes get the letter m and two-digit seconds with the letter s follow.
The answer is 12h25
